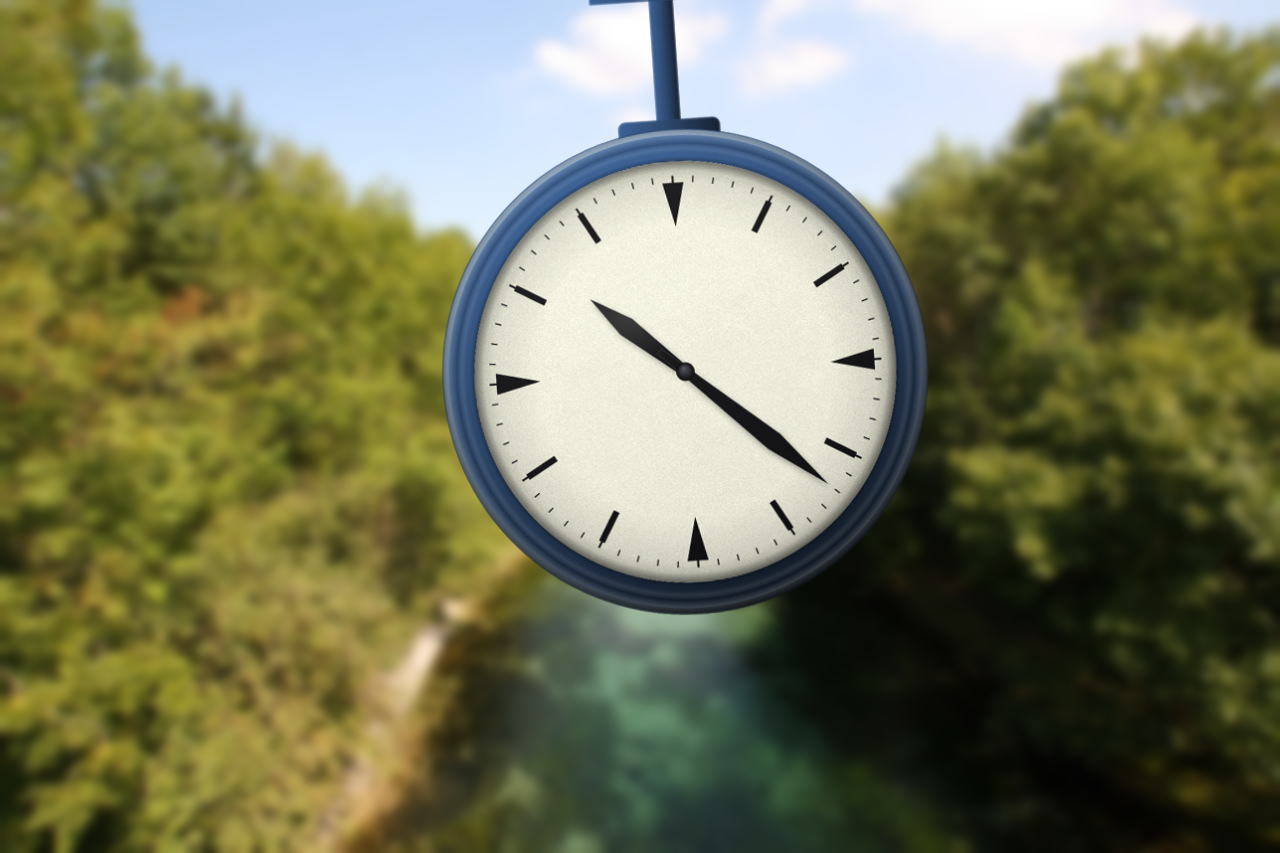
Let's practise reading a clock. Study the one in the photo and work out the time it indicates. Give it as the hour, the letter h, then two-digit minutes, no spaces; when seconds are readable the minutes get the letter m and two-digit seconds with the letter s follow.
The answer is 10h22
